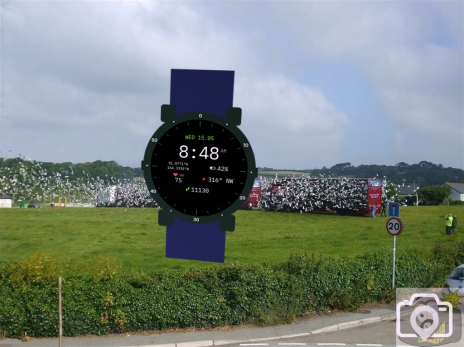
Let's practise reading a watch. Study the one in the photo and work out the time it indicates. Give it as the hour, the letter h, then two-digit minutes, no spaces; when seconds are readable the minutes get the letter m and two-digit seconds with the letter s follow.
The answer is 8h48
